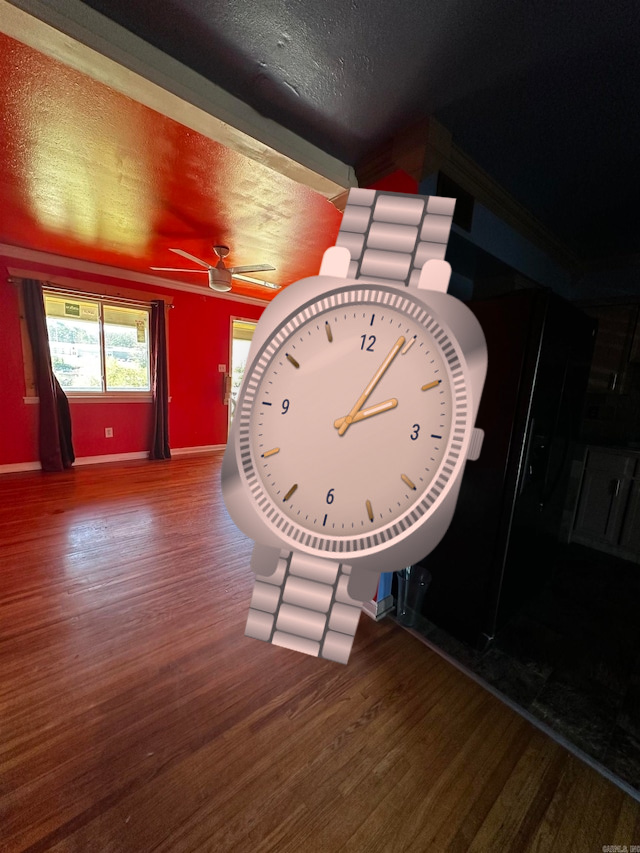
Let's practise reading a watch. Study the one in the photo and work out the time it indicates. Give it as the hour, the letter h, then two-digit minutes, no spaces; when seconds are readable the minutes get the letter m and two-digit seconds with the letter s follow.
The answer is 2h04
